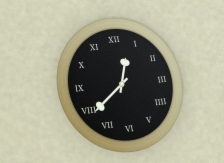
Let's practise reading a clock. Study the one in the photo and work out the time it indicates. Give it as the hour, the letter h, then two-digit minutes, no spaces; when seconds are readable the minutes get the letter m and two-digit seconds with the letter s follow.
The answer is 12h39
